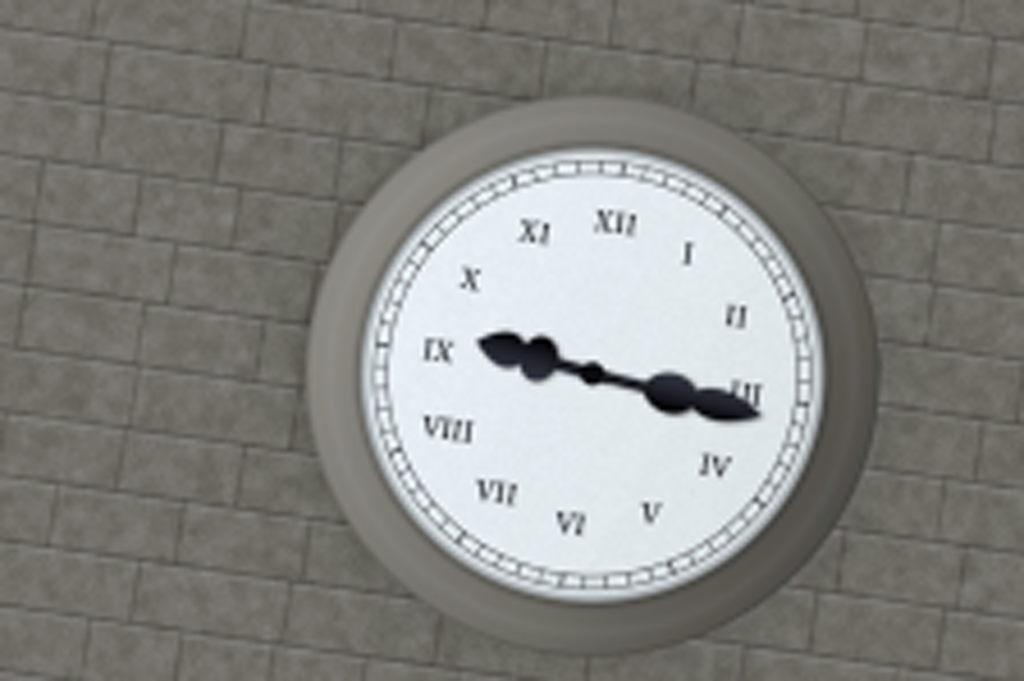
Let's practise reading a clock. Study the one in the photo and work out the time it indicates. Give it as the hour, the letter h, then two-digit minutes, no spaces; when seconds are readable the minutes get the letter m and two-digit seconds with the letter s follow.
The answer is 9h16
